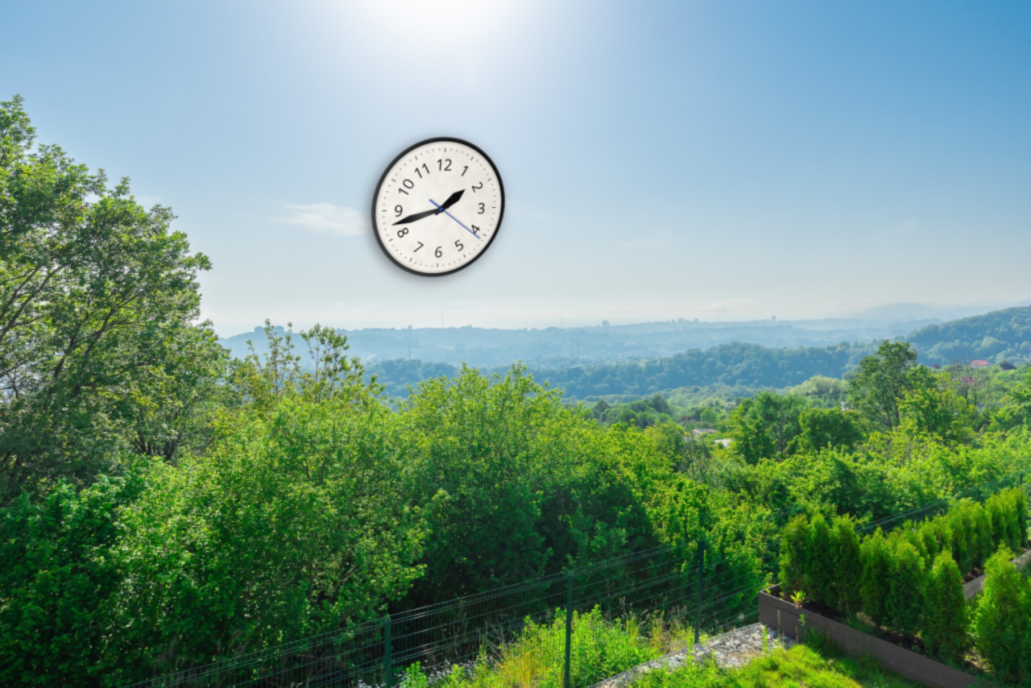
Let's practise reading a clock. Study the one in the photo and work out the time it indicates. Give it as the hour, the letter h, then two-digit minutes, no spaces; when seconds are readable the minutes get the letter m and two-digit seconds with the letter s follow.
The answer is 1h42m21s
